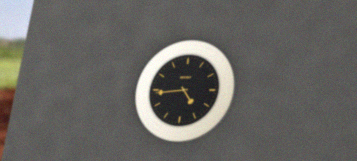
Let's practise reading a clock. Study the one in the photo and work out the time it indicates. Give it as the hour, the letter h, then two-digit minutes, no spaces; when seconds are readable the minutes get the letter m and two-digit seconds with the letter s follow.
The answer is 4h44
